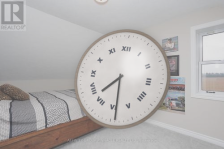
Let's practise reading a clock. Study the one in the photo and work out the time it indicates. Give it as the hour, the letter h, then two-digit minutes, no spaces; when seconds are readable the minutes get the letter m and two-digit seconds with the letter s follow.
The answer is 7h29
